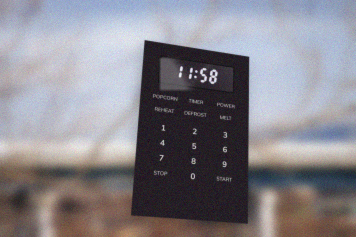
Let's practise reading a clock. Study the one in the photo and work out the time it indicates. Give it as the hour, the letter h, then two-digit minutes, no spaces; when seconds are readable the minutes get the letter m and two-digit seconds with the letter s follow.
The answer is 11h58
